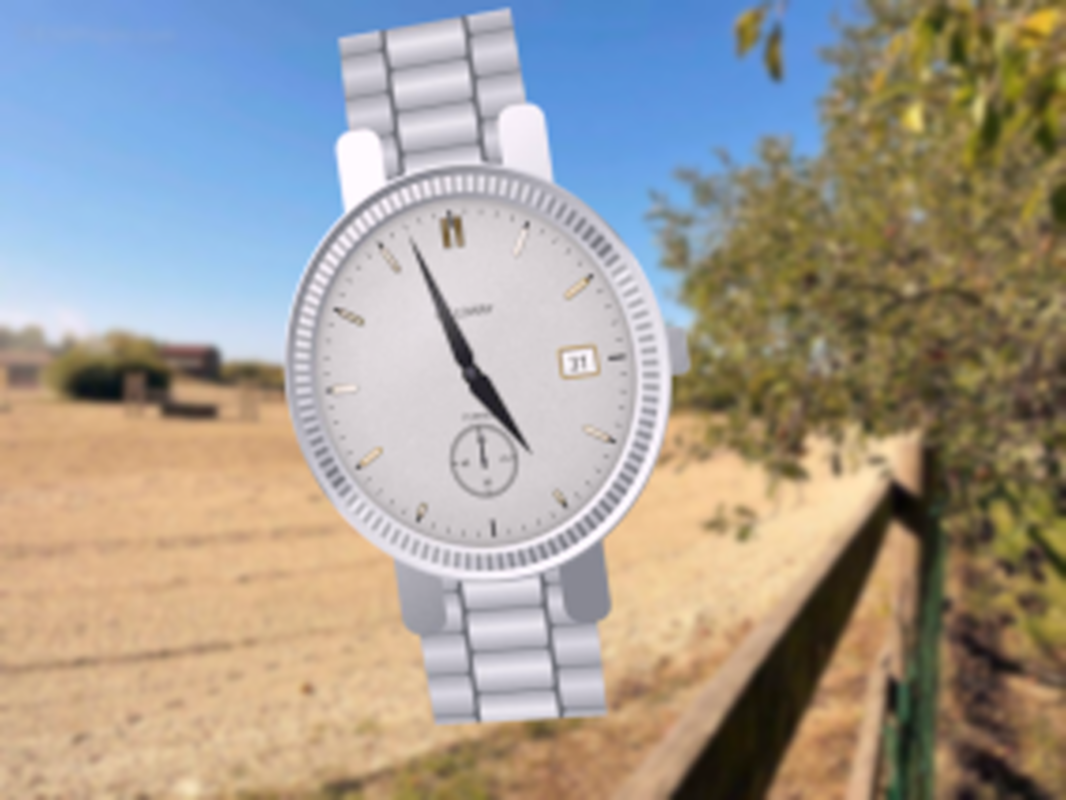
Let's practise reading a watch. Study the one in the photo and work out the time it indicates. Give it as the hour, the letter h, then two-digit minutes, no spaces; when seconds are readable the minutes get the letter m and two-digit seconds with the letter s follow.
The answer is 4h57
